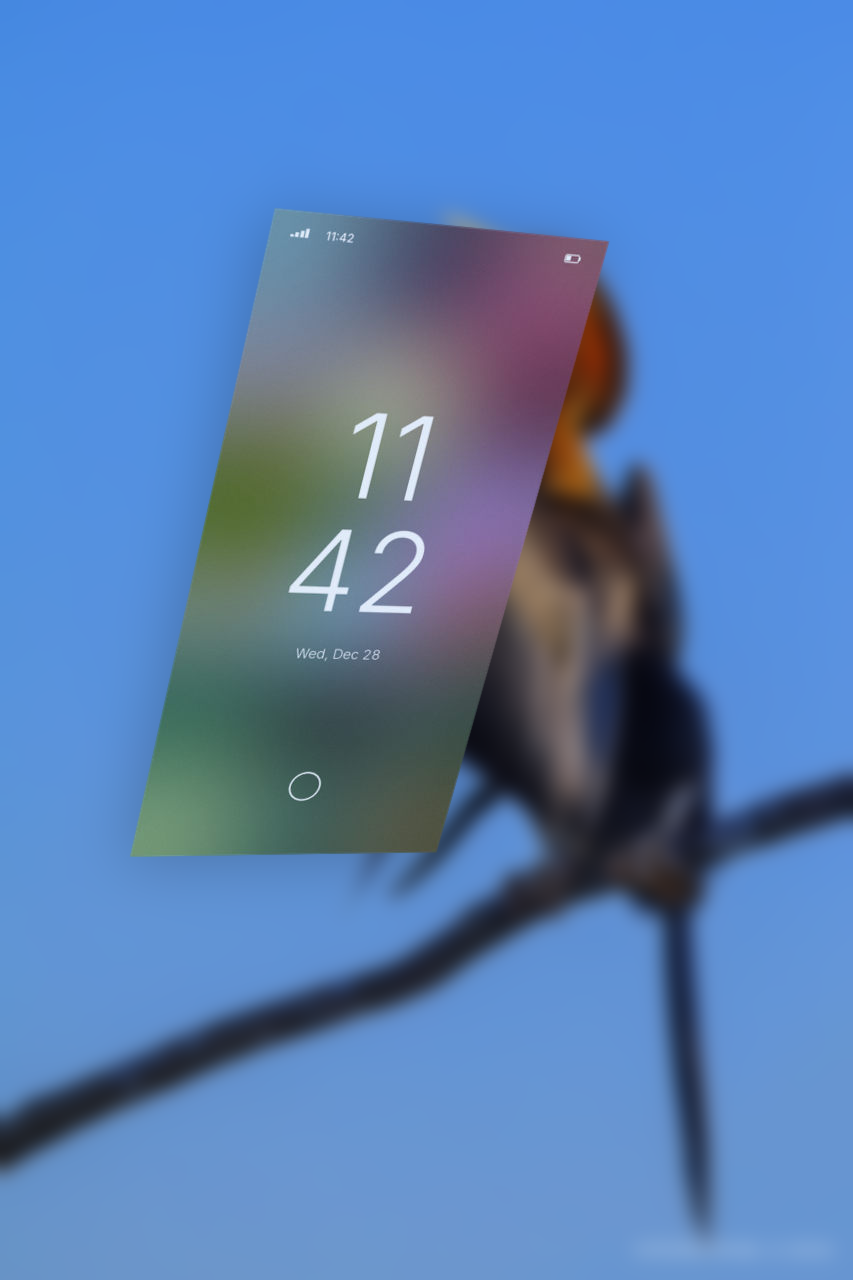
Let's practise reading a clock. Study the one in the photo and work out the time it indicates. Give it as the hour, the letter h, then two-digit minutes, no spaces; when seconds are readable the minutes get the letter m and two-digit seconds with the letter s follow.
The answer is 11h42
